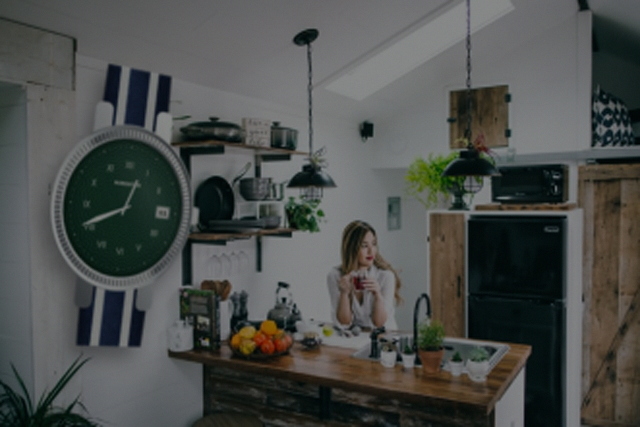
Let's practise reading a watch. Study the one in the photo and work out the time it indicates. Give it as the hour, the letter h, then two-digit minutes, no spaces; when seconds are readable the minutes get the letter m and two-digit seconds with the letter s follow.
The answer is 12h41
